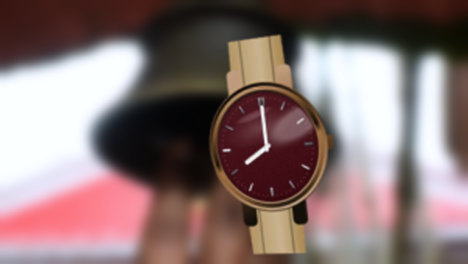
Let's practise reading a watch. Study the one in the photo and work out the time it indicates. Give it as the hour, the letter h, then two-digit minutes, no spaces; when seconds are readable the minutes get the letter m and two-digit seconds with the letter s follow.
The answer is 8h00
